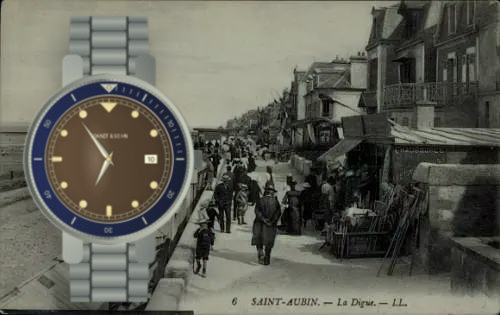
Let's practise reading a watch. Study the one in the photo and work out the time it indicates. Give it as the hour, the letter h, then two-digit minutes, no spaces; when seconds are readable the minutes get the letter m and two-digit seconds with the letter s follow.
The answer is 6h54
